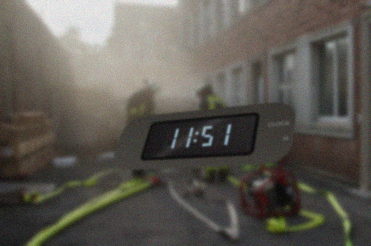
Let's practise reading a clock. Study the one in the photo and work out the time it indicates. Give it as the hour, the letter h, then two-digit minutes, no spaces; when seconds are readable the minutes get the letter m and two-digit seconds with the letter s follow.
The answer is 11h51
